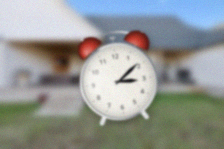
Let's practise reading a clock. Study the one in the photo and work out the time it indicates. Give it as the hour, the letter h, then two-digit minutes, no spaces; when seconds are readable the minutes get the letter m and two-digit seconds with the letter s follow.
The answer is 3h09
